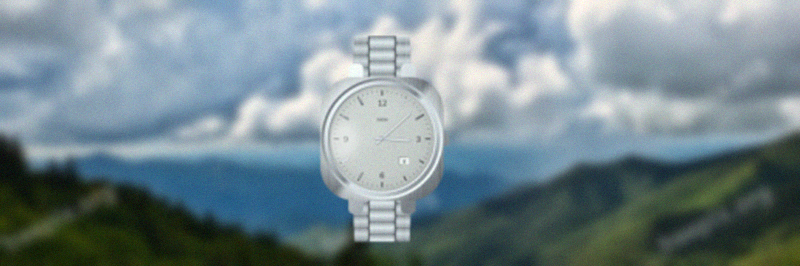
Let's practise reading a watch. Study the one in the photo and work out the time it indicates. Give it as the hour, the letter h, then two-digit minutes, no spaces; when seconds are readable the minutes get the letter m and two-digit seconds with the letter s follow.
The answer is 3h08
